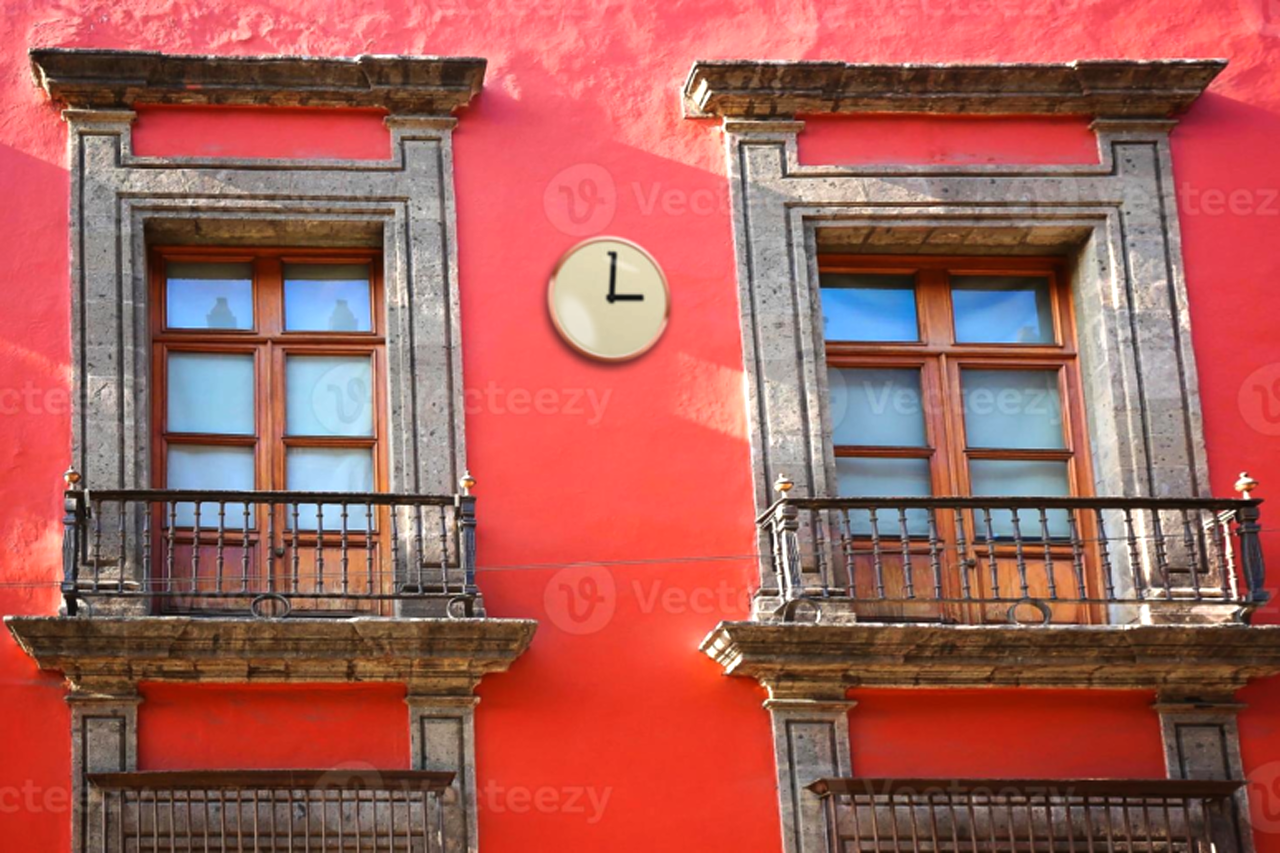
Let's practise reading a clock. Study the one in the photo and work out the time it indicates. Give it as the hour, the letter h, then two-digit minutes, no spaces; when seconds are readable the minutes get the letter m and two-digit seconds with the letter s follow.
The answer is 3h01
